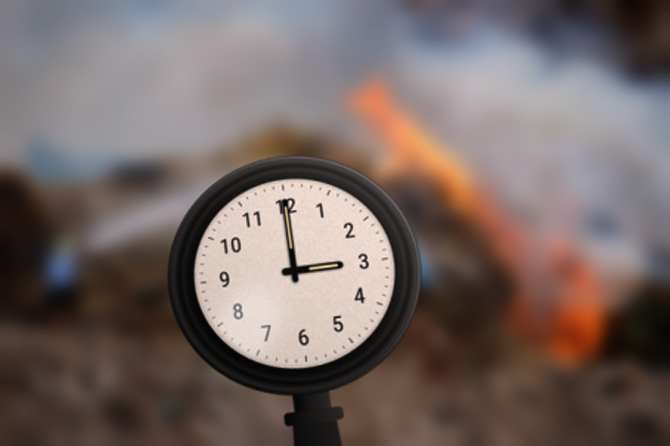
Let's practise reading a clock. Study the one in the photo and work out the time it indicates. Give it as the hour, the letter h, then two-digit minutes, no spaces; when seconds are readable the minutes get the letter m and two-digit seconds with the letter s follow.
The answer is 3h00
